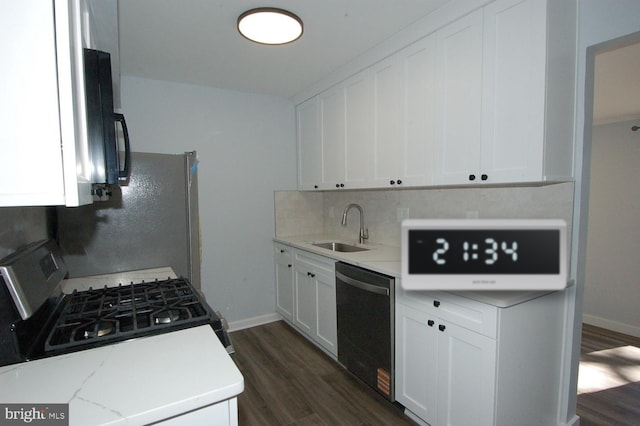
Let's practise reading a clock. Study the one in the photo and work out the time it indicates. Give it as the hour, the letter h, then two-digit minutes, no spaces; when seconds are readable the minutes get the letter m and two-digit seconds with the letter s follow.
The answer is 21h34
